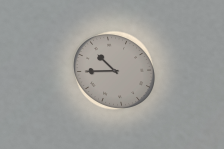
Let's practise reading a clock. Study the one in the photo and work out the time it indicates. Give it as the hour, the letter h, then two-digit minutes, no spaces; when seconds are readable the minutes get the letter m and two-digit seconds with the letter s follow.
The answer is 10h45
